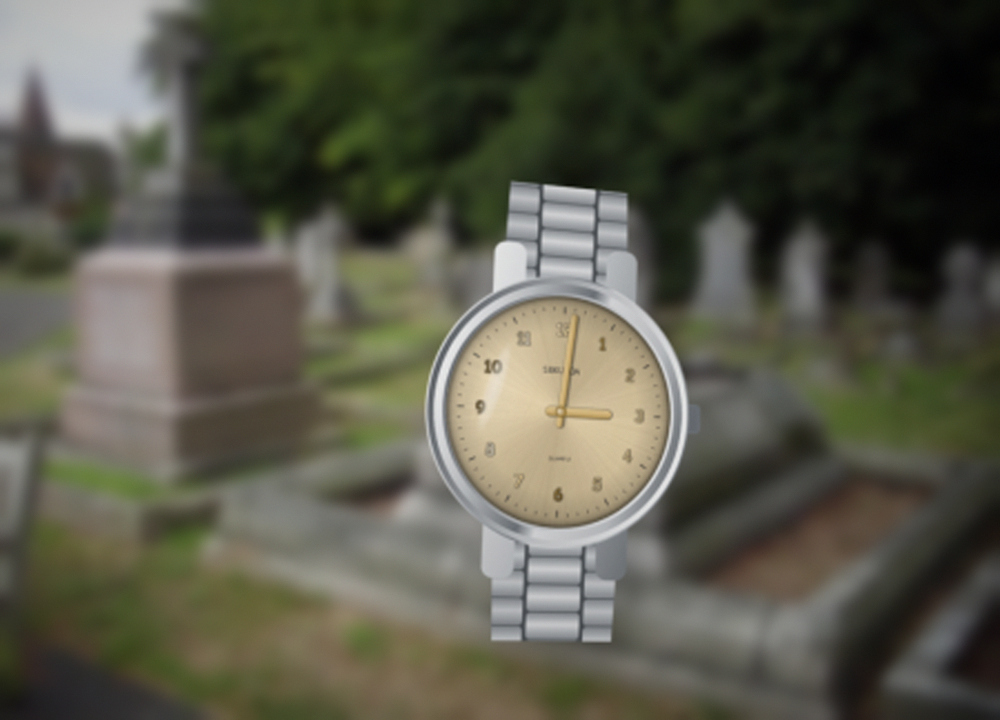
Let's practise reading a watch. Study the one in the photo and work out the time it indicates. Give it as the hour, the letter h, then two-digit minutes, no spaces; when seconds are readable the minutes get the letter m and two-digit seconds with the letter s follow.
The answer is 3h01
